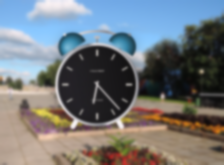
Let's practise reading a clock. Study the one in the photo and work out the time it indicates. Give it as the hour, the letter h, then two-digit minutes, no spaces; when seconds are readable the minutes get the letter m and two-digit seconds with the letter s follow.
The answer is 6h23
